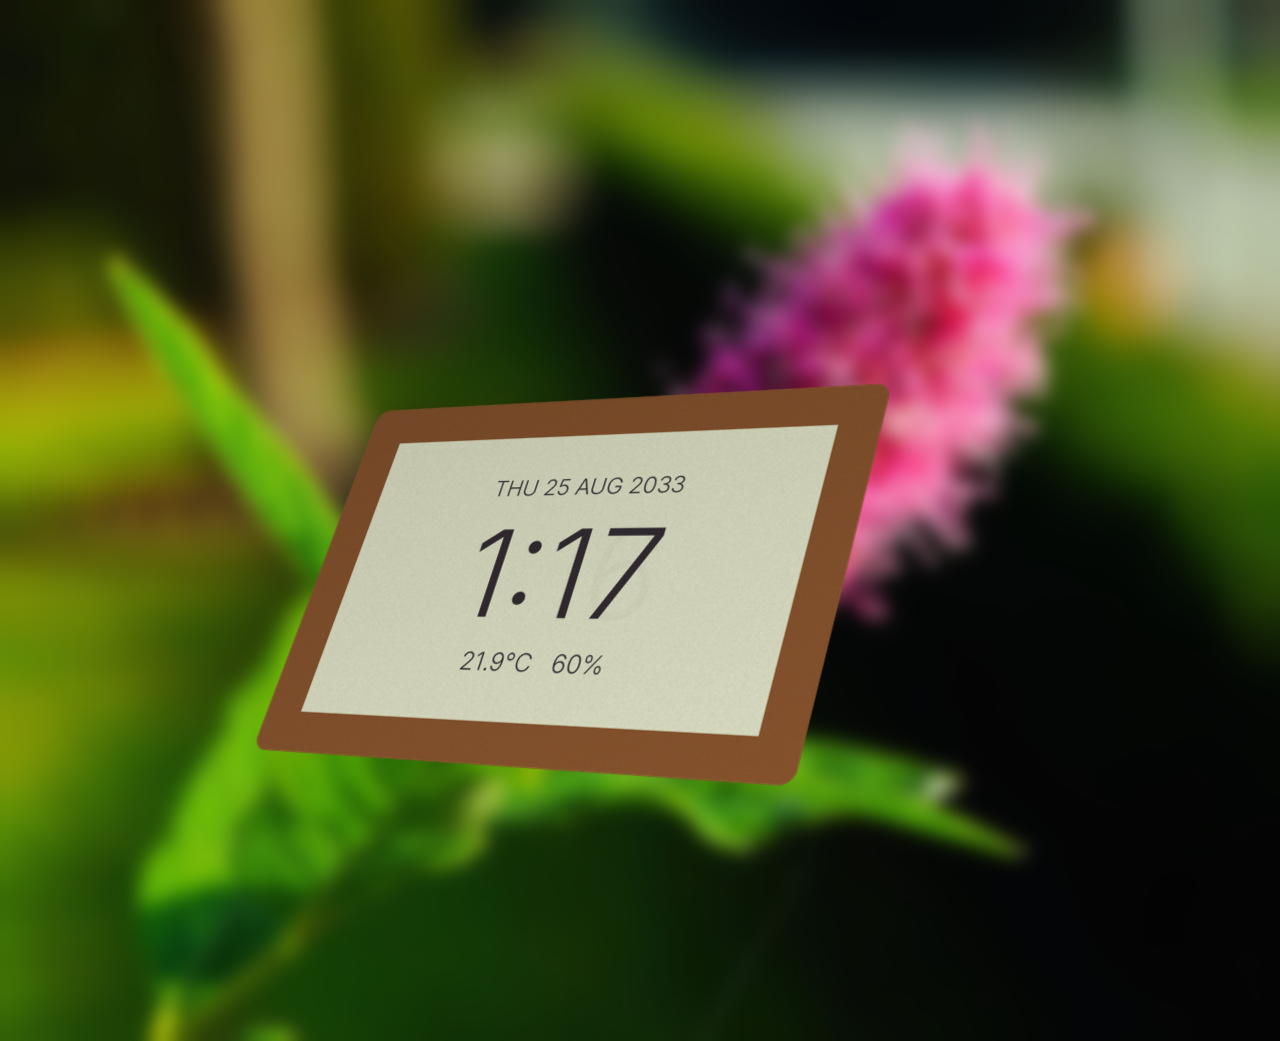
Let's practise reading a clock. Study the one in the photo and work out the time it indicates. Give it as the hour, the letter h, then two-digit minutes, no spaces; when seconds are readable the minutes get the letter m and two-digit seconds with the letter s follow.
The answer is 1h17
